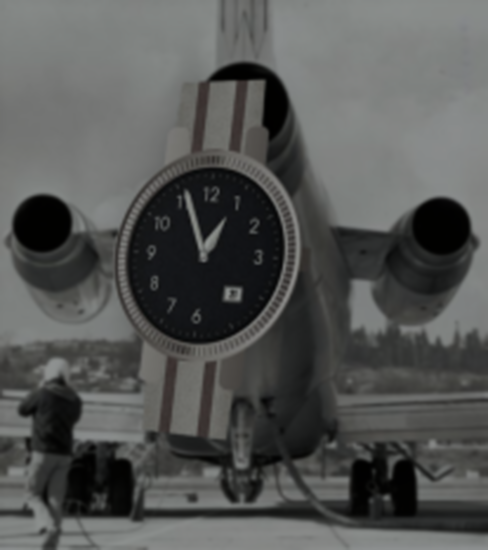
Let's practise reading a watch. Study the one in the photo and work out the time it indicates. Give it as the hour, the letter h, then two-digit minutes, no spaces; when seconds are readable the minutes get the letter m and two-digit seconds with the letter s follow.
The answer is 12h56
